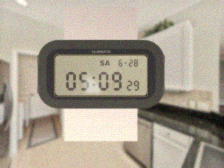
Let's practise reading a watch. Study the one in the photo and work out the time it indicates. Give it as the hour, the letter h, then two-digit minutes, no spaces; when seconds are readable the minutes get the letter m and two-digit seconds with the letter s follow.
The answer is 5h09m29s
